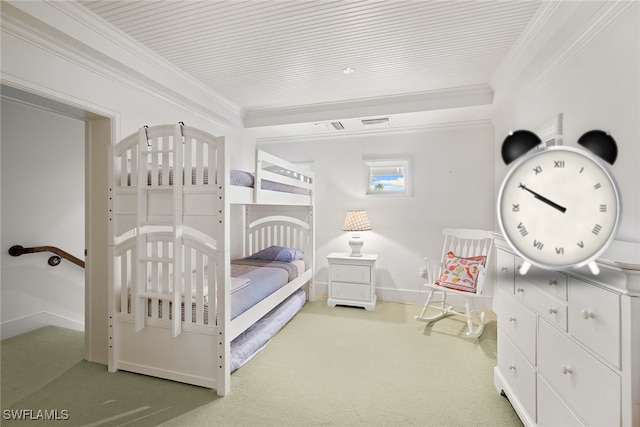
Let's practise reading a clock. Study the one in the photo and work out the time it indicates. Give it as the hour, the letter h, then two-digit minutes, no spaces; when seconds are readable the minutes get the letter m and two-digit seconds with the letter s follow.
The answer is 9h50
